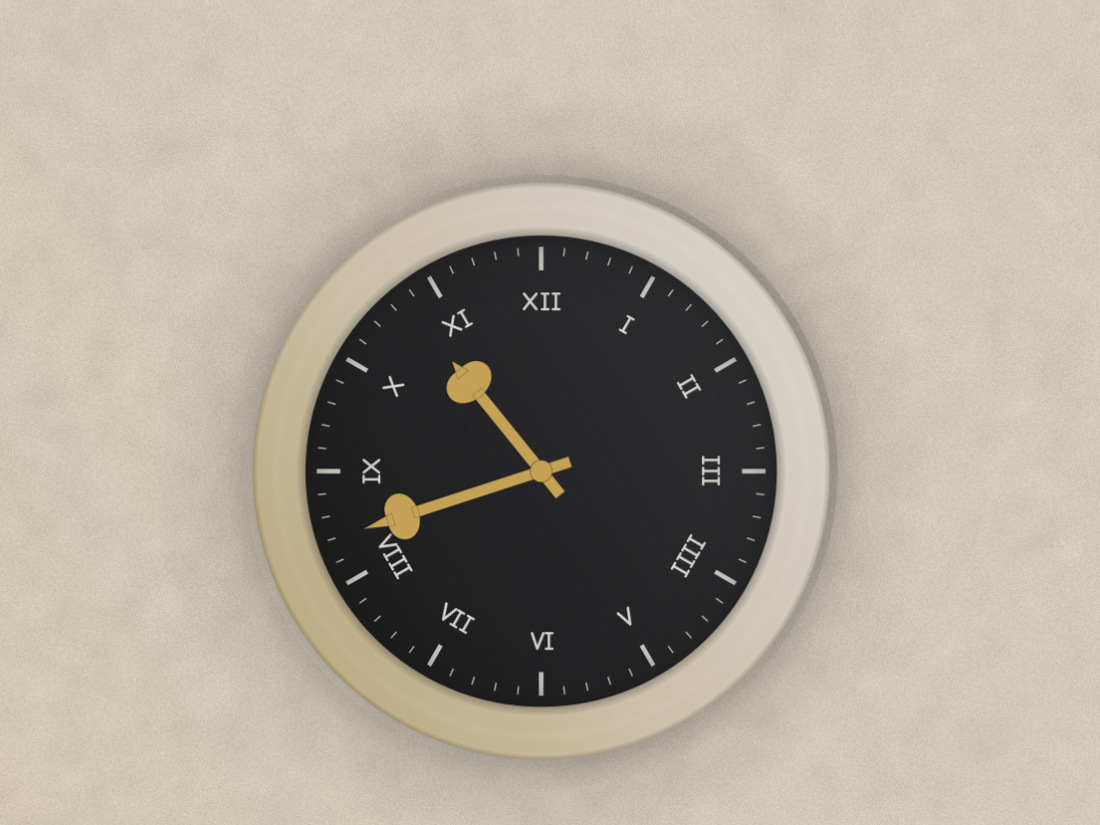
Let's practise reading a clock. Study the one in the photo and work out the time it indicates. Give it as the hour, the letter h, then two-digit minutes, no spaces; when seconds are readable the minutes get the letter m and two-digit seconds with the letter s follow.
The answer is 10h42
